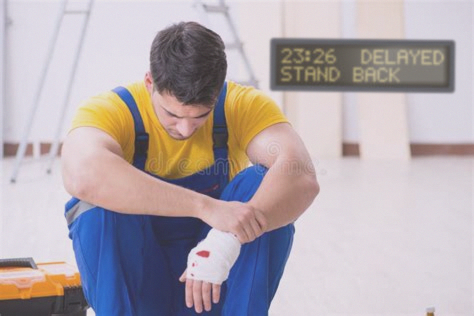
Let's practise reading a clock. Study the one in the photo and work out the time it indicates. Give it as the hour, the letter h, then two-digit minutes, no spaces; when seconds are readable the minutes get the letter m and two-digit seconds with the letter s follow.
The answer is 23h26
